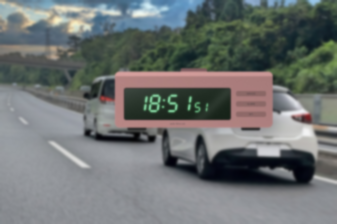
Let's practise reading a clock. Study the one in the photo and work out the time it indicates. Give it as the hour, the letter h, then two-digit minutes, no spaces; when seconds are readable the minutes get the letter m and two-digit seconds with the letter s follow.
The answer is 18h51
